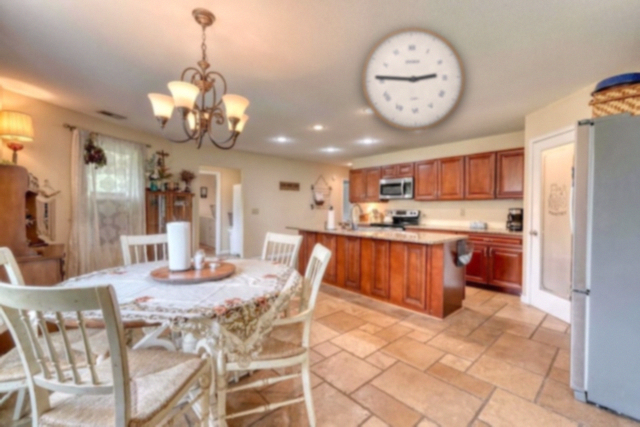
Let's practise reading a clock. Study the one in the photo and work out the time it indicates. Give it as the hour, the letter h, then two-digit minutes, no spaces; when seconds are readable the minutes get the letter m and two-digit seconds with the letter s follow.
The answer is 2h46
